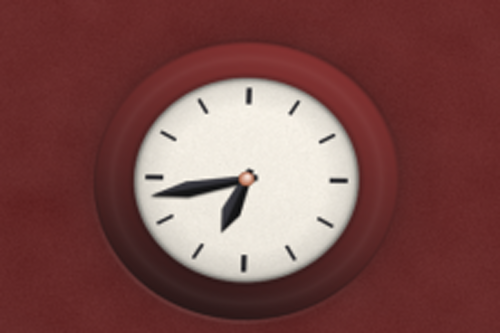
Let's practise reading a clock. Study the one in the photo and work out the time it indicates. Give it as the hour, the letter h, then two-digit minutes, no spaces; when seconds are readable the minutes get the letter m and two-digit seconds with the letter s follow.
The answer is 6h43
